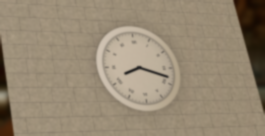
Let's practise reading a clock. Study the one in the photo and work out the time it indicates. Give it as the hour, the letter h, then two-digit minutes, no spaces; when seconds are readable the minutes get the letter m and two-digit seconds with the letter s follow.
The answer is 8h18
